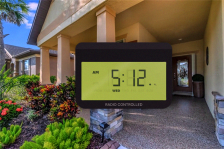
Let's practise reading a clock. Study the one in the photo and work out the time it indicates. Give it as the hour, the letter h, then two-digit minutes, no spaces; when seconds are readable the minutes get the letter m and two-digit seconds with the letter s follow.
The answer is 5h12
